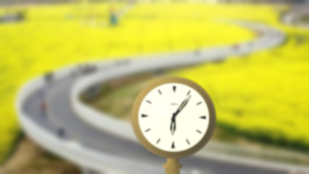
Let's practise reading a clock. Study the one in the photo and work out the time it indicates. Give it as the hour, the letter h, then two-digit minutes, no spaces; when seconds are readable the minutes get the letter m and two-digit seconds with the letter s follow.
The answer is 6h06
